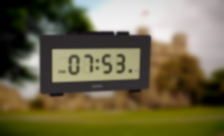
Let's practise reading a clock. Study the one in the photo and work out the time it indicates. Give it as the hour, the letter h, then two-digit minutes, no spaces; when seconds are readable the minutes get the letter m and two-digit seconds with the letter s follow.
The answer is 7h53
